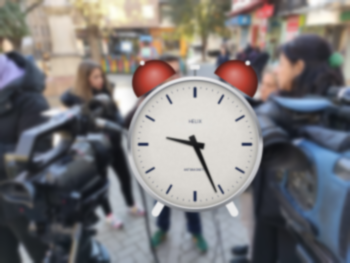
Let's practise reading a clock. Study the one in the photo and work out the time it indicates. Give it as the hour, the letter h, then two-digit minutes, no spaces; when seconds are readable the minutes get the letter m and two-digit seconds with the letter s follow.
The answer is 9h26
